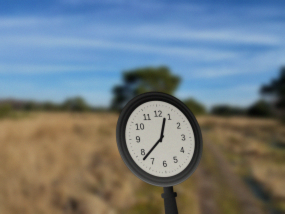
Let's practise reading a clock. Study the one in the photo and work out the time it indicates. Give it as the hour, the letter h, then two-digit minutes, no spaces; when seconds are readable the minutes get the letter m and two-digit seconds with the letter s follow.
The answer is 12h38
